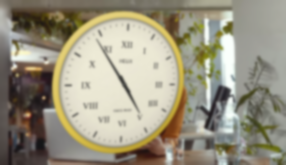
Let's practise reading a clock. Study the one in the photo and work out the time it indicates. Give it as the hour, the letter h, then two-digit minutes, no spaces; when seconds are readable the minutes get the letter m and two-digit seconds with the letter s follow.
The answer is 4h54
